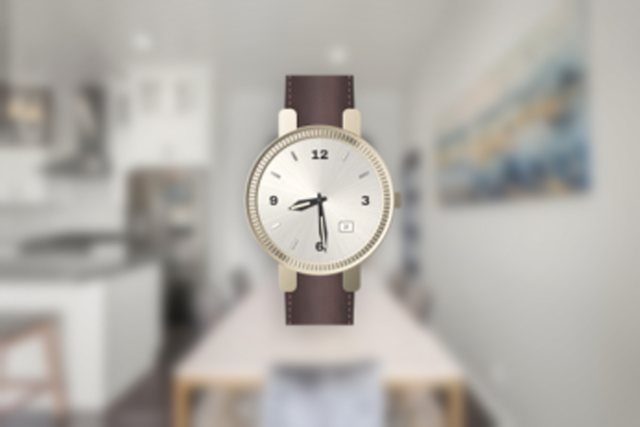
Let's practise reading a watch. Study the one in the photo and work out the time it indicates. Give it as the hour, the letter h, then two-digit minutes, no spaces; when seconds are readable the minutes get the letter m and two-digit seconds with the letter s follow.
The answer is 8h29
